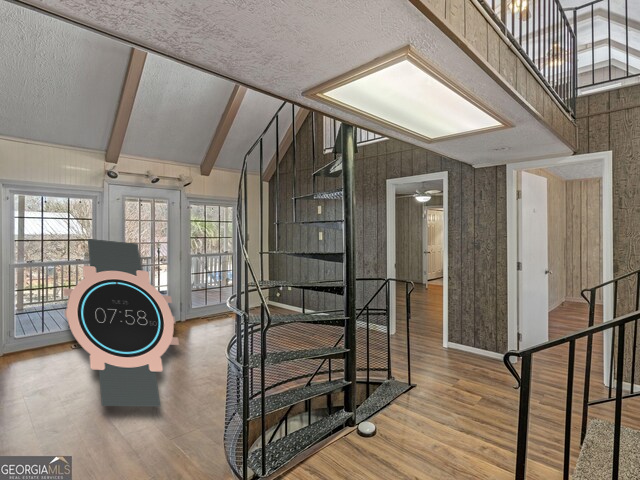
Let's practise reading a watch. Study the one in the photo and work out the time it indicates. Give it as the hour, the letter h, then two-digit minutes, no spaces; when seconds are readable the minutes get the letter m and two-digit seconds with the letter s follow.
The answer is 7h58
